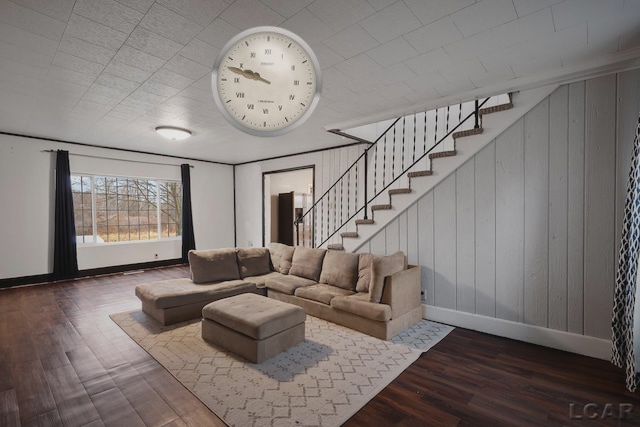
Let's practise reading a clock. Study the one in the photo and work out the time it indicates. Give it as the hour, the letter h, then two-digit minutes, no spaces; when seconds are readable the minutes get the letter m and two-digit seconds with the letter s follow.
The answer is 9h48
